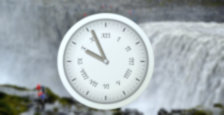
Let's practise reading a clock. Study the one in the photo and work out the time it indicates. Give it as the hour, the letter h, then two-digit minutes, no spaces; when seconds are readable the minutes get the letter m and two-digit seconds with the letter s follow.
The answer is 9h56
